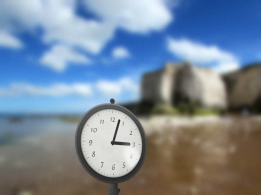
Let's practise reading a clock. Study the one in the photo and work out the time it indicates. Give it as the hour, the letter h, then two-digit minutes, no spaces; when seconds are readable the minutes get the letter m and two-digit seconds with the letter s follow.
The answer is 3h03
